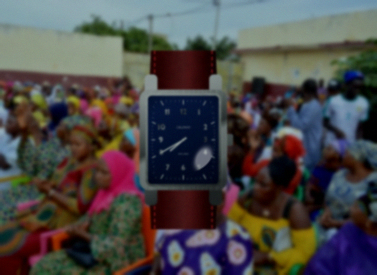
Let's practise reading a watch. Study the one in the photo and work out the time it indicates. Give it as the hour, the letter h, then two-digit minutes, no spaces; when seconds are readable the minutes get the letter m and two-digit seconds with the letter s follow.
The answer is 7h40
